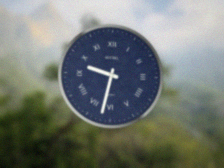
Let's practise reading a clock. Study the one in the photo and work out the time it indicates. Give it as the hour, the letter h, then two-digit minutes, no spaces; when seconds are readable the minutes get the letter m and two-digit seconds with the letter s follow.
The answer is 9h32
